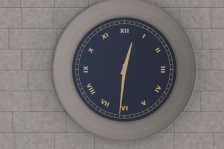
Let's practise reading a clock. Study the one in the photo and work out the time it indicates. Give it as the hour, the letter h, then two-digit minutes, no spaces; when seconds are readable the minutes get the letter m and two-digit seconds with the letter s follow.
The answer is 12h31
